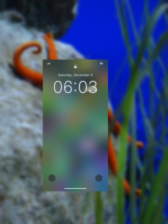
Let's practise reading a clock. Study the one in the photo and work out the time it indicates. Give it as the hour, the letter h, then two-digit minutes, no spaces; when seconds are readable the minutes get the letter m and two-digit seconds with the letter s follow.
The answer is 6h03
